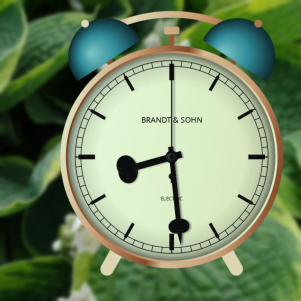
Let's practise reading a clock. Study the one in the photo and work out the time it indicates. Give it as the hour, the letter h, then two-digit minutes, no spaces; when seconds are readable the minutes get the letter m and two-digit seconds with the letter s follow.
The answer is 8h29m00s
